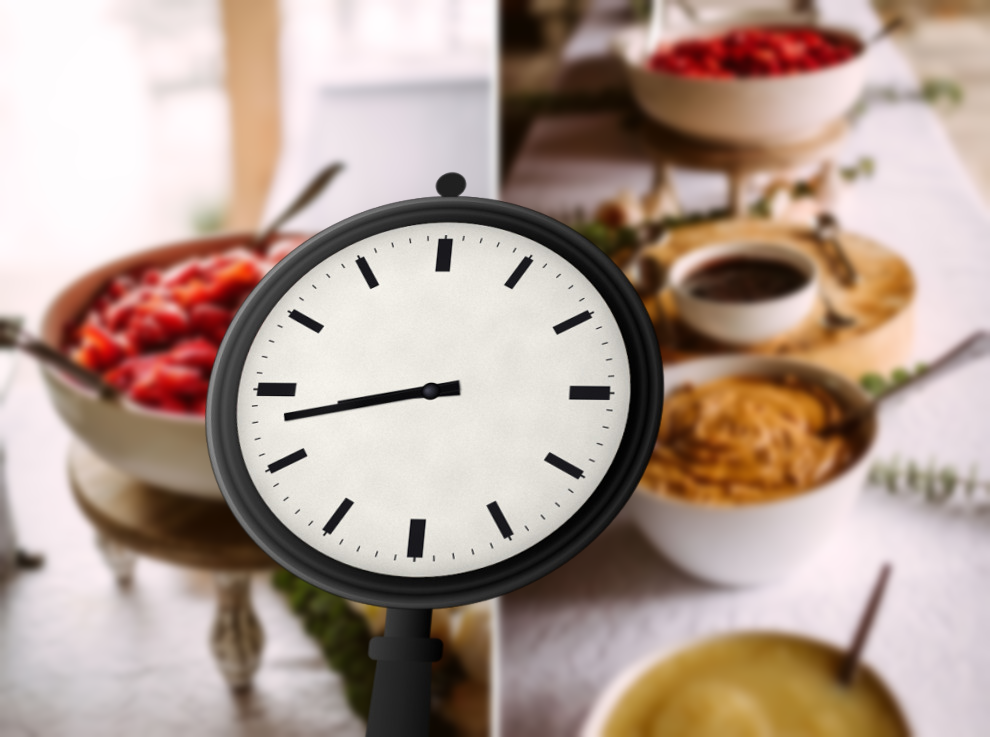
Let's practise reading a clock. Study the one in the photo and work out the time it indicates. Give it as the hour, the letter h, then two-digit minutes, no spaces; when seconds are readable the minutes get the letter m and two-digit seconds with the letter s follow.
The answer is 8h43
